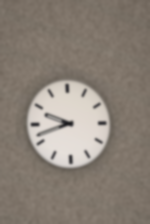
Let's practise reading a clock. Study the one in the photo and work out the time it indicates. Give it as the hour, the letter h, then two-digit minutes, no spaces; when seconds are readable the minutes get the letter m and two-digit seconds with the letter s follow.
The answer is 9h42
